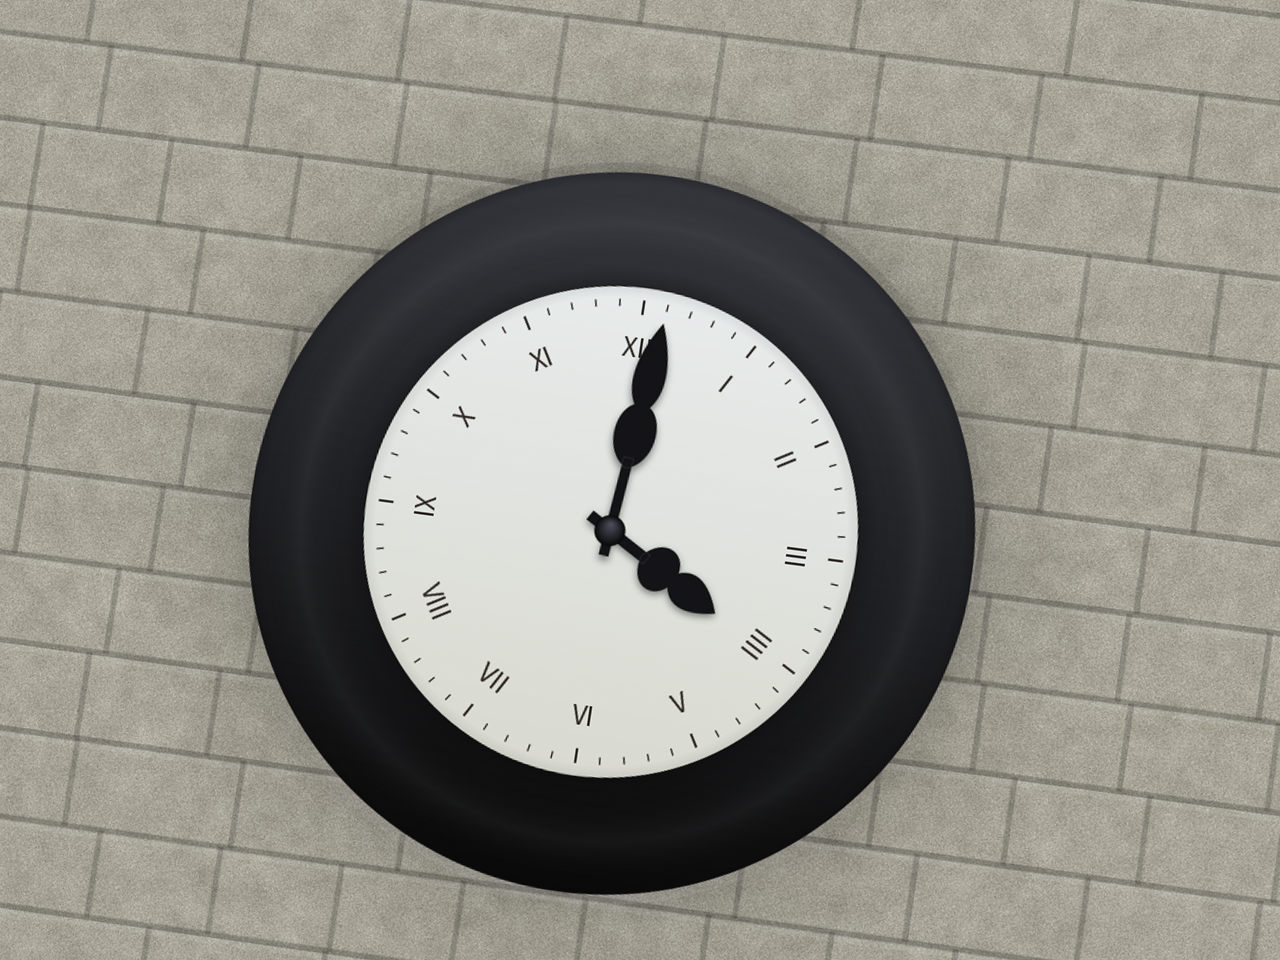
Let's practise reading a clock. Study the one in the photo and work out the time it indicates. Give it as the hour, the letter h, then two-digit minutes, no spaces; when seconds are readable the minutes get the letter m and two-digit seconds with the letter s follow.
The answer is 4h01
